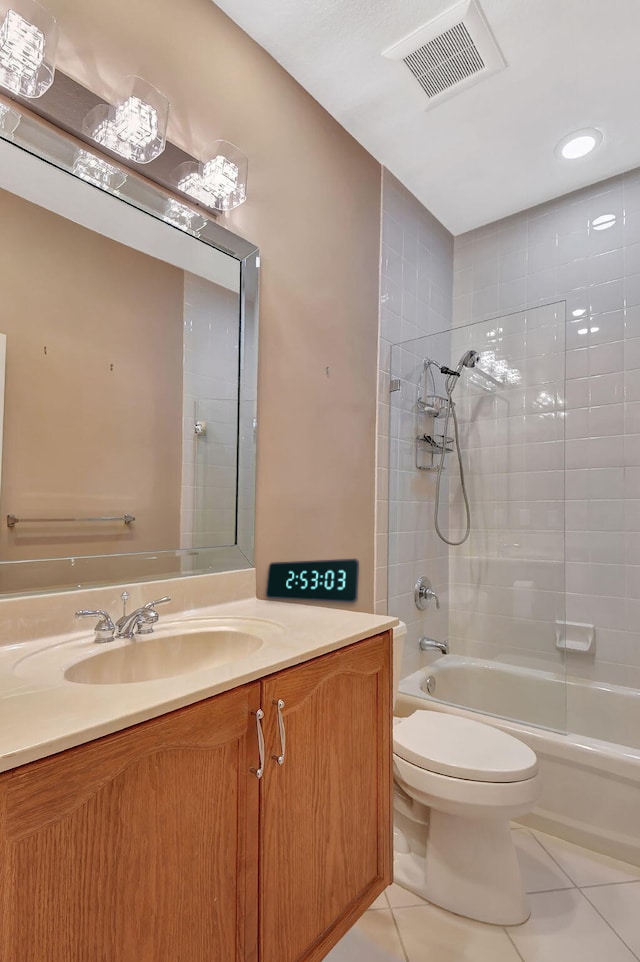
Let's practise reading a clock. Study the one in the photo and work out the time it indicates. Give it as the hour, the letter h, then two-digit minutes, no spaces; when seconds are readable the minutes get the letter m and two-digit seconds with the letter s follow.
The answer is 2h53m03s
